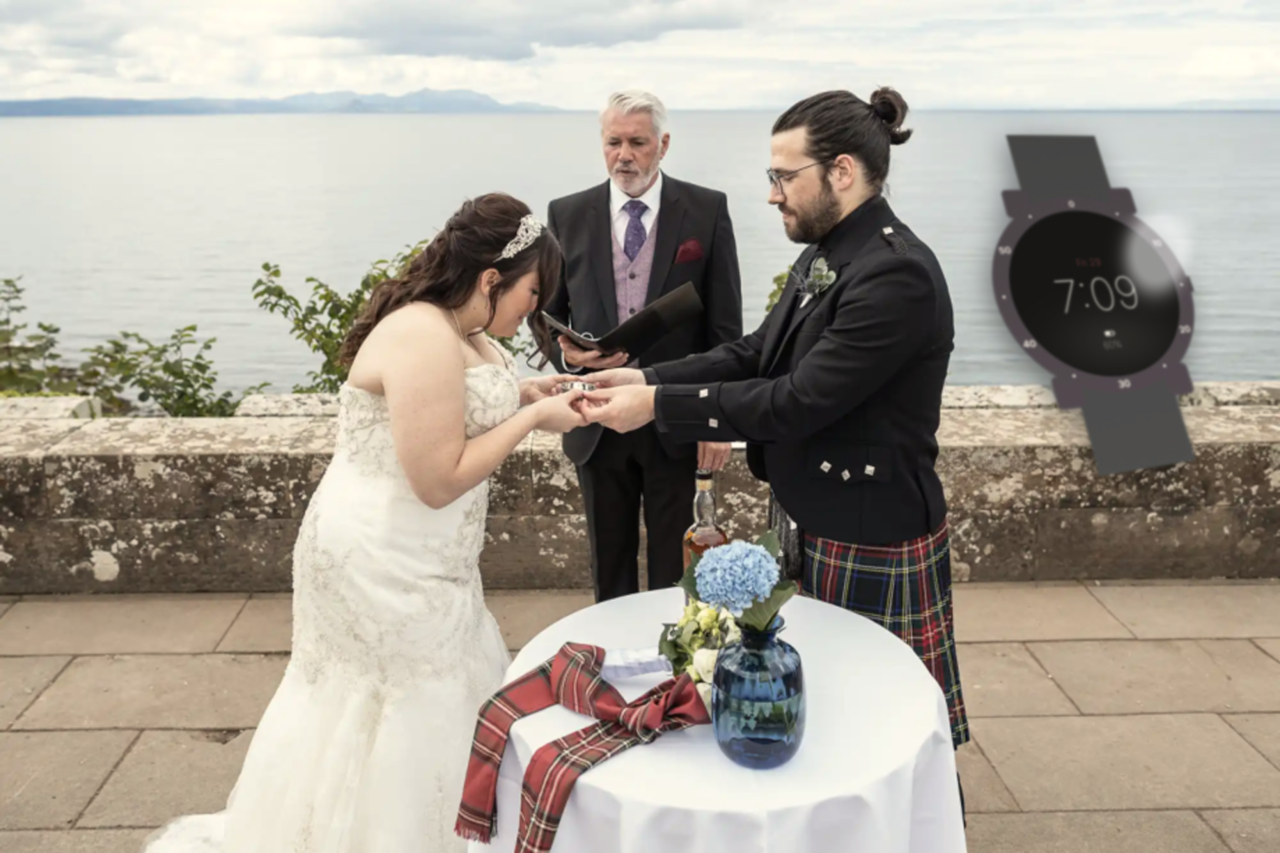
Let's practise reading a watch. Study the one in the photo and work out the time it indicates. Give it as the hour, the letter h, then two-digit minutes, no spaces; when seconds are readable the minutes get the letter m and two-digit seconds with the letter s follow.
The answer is 7h09
